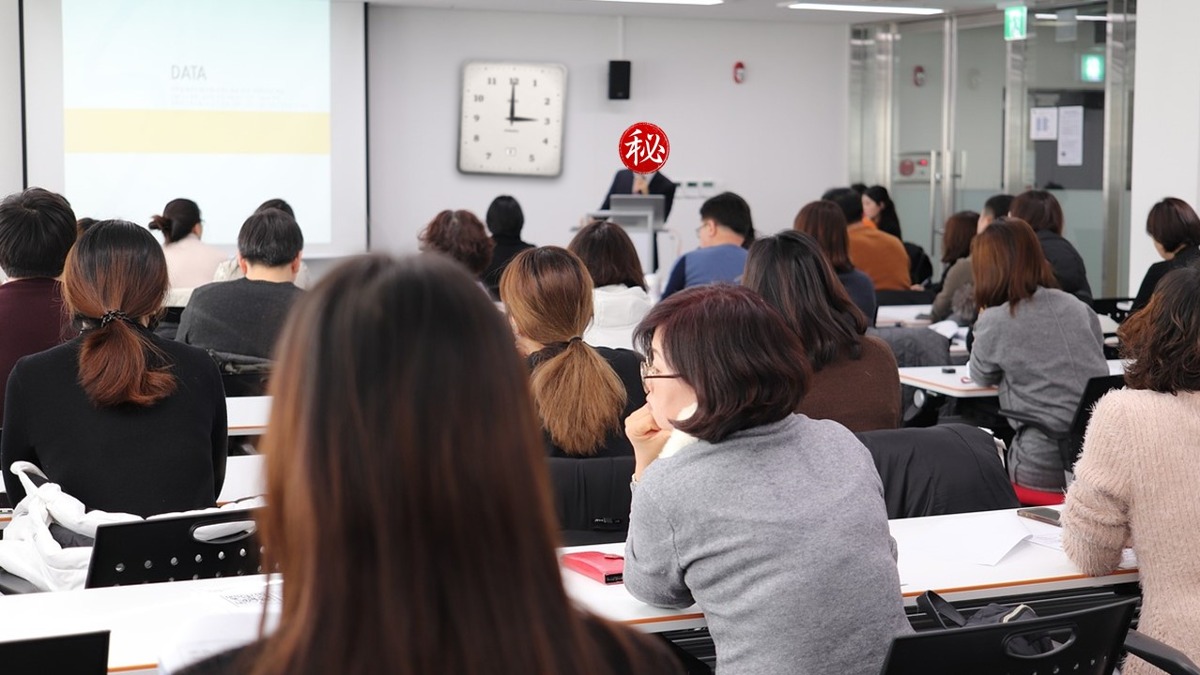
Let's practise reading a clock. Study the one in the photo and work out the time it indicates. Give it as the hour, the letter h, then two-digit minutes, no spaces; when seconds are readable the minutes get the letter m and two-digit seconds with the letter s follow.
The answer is 3h00
